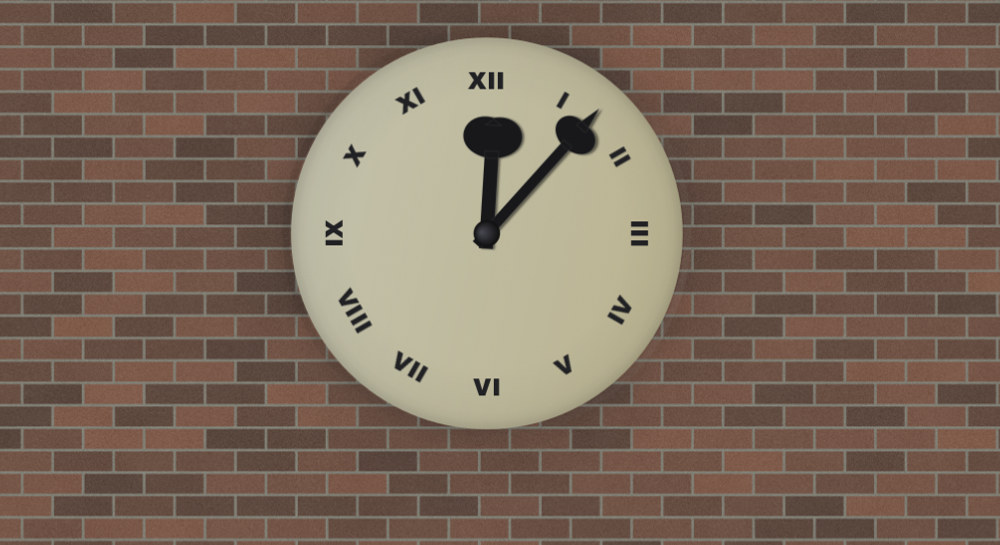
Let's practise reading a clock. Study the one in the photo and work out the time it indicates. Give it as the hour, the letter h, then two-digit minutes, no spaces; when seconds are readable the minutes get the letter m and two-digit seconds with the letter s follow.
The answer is 12h07
